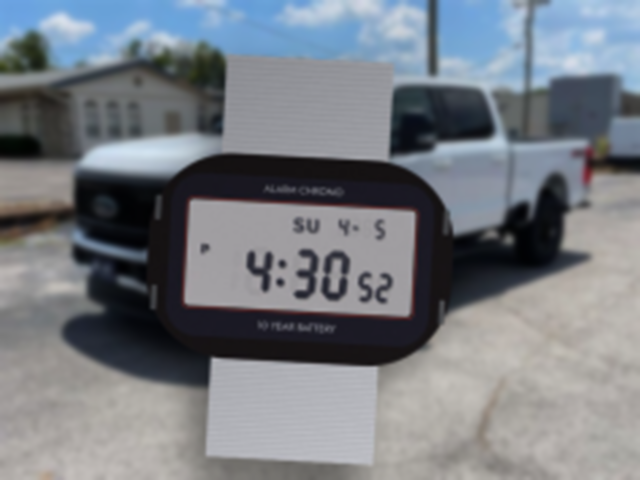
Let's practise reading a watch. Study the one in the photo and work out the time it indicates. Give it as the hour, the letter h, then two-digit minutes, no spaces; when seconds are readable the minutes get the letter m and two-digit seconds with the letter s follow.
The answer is 4h30m52s
